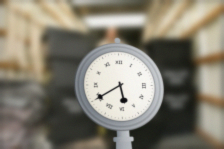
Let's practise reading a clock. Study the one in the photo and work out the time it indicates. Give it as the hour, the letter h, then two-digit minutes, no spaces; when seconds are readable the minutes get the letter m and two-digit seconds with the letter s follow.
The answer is 5h40
